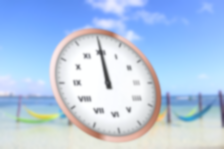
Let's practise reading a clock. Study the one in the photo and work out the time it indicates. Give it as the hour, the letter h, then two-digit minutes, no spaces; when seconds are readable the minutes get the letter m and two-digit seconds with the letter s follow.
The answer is 12h00
